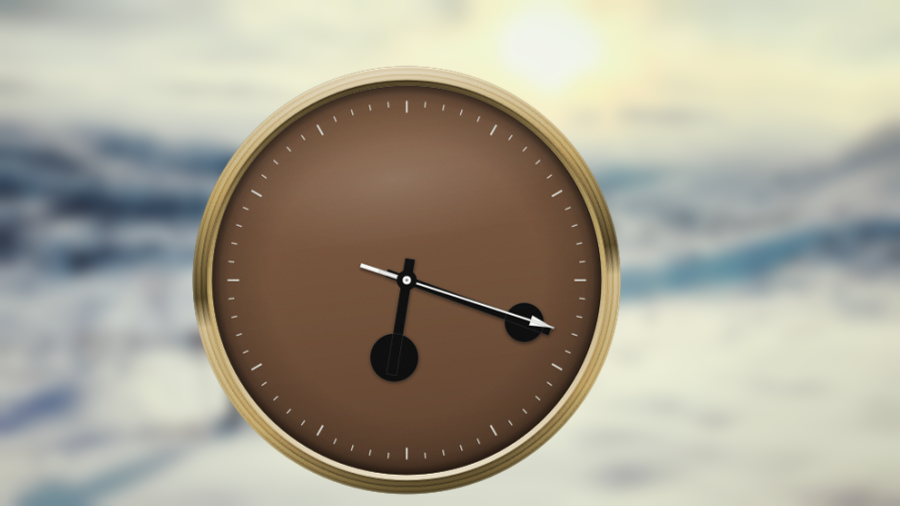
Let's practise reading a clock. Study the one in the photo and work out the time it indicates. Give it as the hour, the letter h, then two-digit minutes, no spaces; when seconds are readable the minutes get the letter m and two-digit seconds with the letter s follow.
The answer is 6h18m18s
